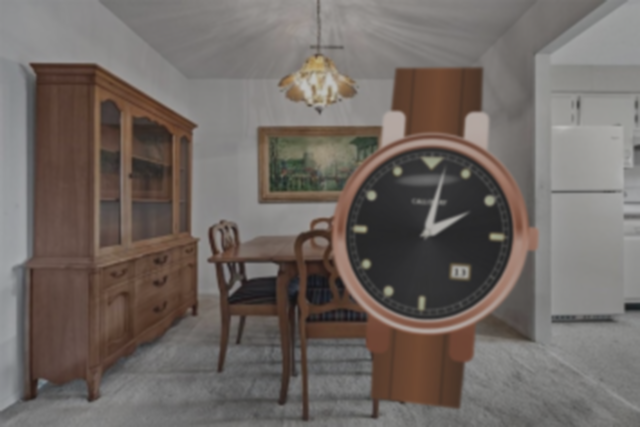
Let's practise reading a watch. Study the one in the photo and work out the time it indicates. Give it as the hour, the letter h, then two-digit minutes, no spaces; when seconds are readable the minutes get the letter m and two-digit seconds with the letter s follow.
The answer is 2h02
